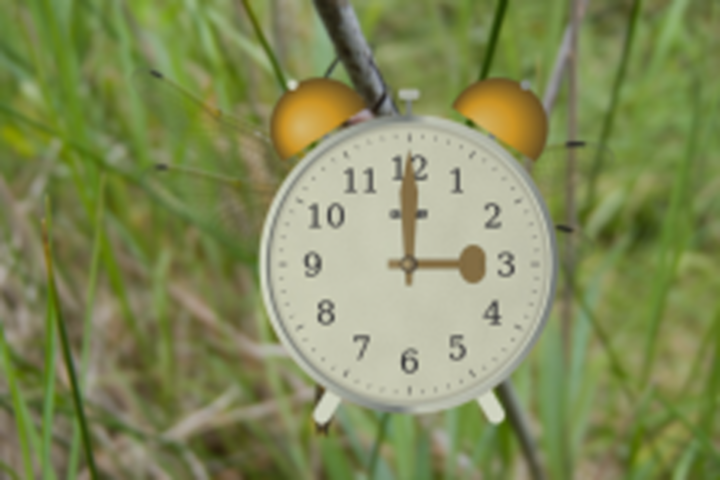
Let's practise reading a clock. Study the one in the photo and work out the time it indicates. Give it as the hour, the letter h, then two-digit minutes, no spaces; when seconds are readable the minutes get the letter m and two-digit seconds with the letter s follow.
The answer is 3h00
